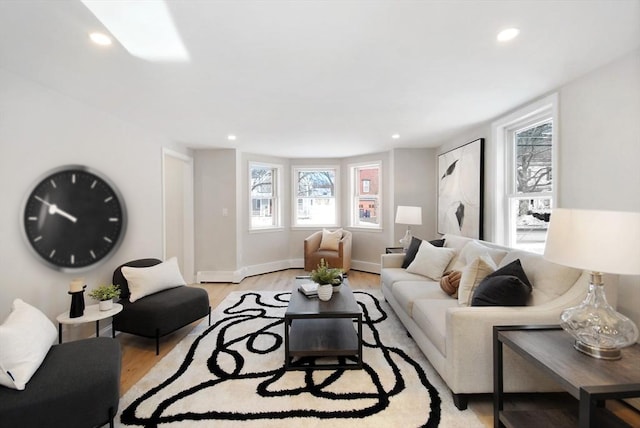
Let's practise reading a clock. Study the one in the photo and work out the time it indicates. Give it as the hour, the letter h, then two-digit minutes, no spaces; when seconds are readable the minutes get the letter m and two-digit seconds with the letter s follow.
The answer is 9h50
